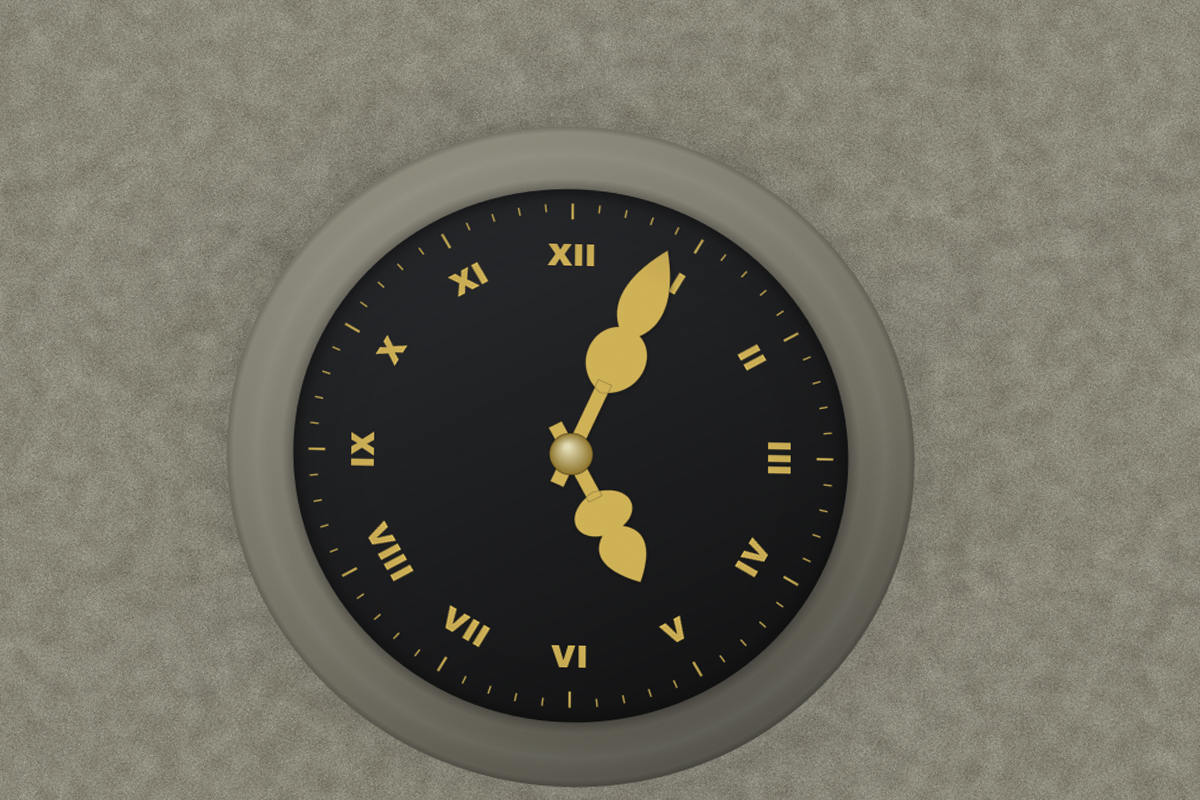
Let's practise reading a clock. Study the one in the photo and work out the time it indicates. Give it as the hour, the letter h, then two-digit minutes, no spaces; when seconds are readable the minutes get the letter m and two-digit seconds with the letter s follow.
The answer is 5h04
